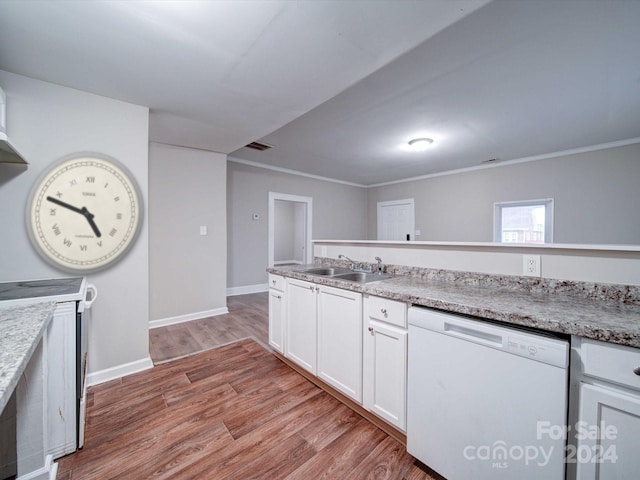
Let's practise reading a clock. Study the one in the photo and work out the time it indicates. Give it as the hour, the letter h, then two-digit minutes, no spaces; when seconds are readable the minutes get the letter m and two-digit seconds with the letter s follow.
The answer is 4h48
